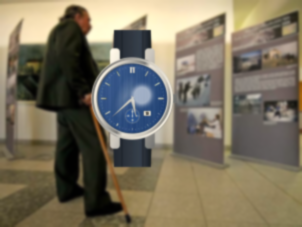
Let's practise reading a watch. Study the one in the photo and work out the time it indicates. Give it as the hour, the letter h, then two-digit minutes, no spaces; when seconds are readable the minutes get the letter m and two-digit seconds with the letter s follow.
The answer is 5h38
